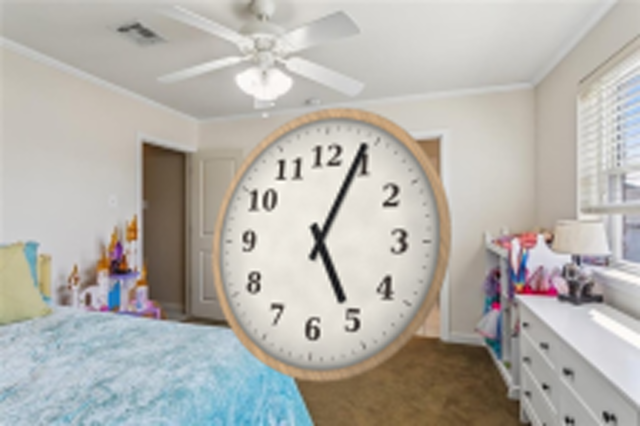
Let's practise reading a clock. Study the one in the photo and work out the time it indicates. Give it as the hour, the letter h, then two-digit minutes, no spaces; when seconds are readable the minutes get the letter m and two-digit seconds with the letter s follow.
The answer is 5h04
